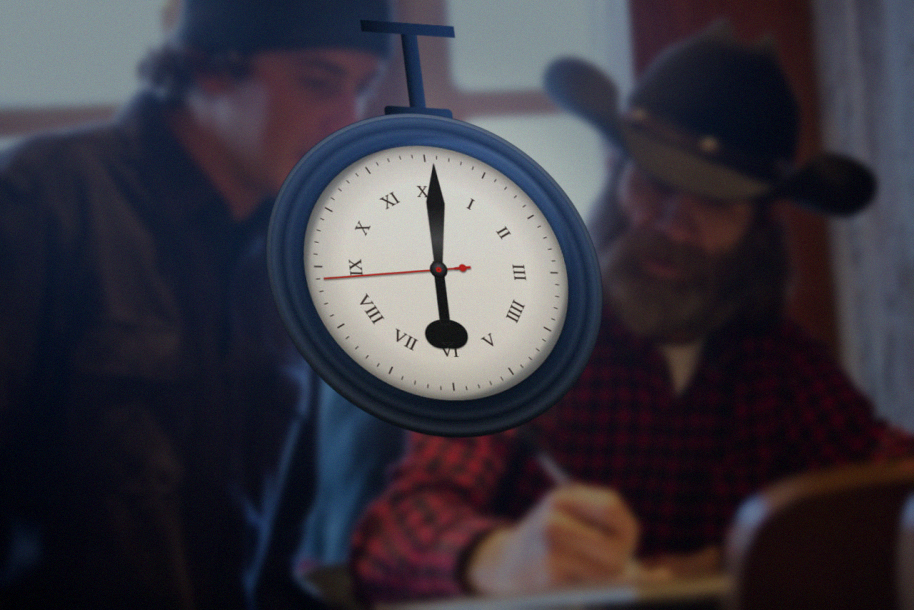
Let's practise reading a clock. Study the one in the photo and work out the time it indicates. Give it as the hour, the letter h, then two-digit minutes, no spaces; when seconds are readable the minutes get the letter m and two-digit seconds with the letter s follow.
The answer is 6h00m44s
